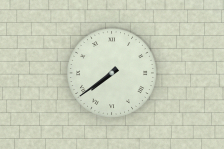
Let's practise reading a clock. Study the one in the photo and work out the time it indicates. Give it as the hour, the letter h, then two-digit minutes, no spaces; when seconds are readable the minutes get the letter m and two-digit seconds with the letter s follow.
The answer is 7h39
